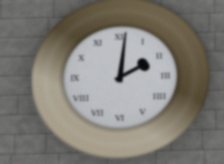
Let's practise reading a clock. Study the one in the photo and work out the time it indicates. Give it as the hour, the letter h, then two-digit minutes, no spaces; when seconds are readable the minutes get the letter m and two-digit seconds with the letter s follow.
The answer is 2h01
